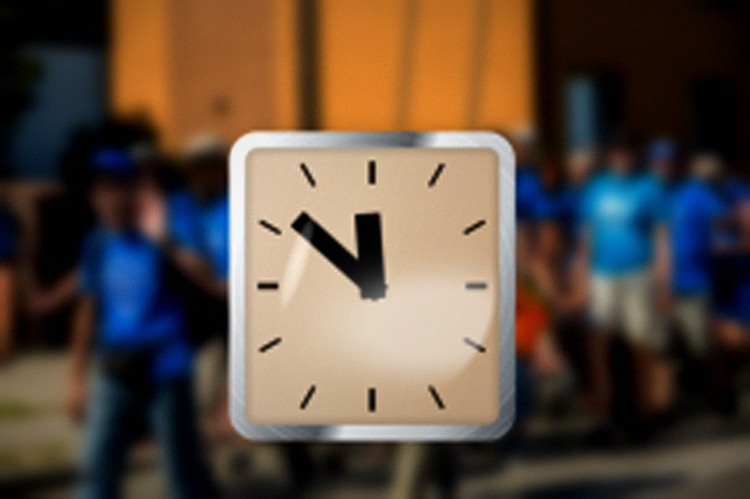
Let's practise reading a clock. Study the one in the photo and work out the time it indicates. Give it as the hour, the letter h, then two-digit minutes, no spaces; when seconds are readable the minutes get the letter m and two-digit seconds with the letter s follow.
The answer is 11h52
